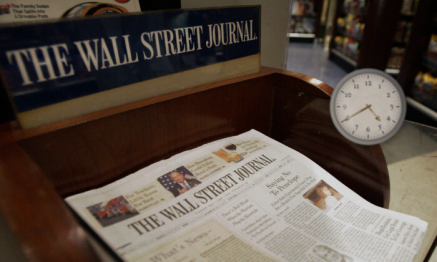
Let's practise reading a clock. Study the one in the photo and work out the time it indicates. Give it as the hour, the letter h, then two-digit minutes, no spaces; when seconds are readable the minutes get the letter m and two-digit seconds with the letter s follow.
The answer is 4h40
